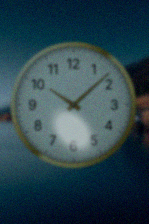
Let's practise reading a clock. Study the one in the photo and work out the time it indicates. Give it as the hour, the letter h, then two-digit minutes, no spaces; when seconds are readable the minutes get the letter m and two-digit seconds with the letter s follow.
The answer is 10h08
